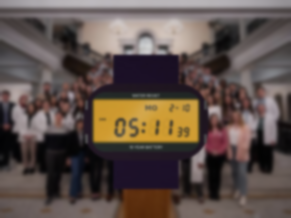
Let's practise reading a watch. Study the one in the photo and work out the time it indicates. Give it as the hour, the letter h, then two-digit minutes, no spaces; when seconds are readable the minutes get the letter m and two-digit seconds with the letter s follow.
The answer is 5h11
